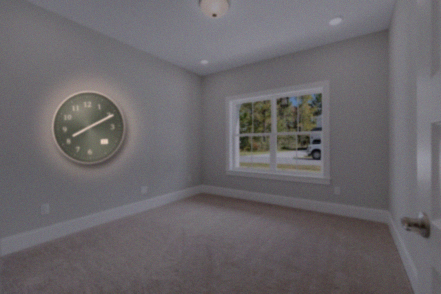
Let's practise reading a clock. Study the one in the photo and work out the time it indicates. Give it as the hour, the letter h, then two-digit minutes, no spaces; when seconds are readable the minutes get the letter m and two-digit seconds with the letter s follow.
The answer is 8h11
